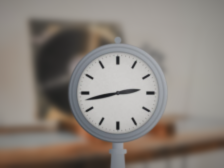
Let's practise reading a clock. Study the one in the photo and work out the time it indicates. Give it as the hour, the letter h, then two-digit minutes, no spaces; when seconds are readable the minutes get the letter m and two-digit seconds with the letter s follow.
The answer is 2h43
